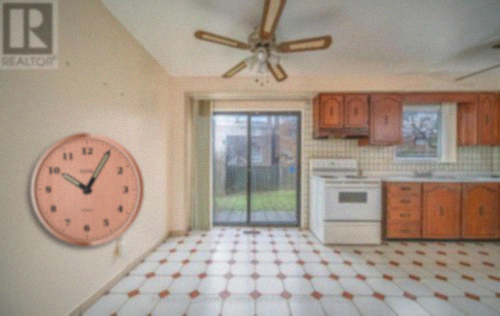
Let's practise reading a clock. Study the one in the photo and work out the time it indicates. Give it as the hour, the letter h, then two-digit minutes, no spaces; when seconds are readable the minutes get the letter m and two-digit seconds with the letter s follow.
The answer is 10h05
